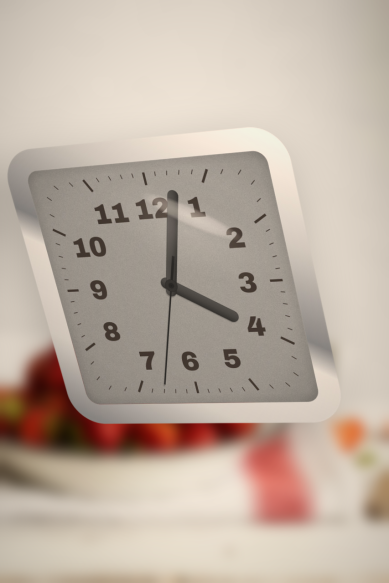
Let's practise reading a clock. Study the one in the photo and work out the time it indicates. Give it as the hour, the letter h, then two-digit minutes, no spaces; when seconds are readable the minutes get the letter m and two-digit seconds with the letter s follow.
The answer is 4h02m33s
